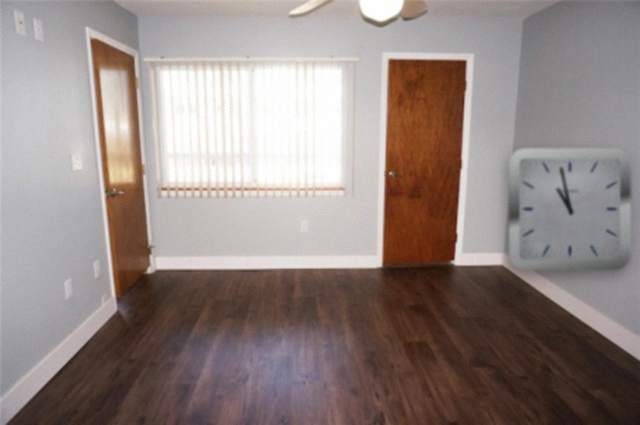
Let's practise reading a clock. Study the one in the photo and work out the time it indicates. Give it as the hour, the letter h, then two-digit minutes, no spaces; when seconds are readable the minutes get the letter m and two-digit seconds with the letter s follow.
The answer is 10h58
